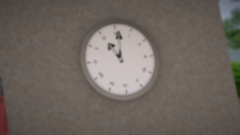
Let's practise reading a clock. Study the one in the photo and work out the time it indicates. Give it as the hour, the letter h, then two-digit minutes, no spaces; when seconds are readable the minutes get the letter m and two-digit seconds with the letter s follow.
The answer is 11h01
